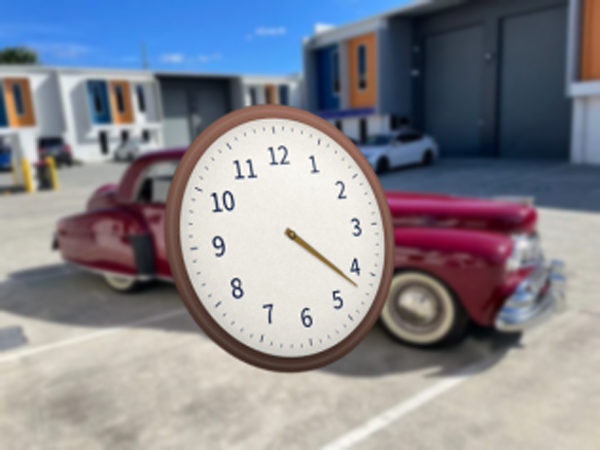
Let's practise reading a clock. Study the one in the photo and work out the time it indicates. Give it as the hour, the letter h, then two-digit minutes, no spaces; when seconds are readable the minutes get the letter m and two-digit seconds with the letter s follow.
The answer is 4h22
